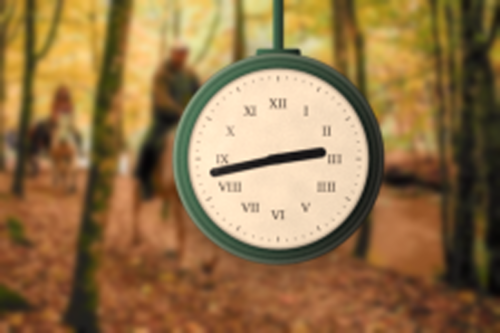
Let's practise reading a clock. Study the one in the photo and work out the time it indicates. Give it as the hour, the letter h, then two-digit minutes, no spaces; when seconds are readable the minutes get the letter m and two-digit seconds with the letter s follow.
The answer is 2h43
